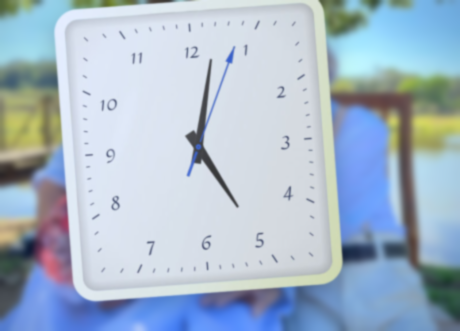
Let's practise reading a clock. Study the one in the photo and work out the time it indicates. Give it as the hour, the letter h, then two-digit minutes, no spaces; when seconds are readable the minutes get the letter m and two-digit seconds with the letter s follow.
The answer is 5h02m04s
